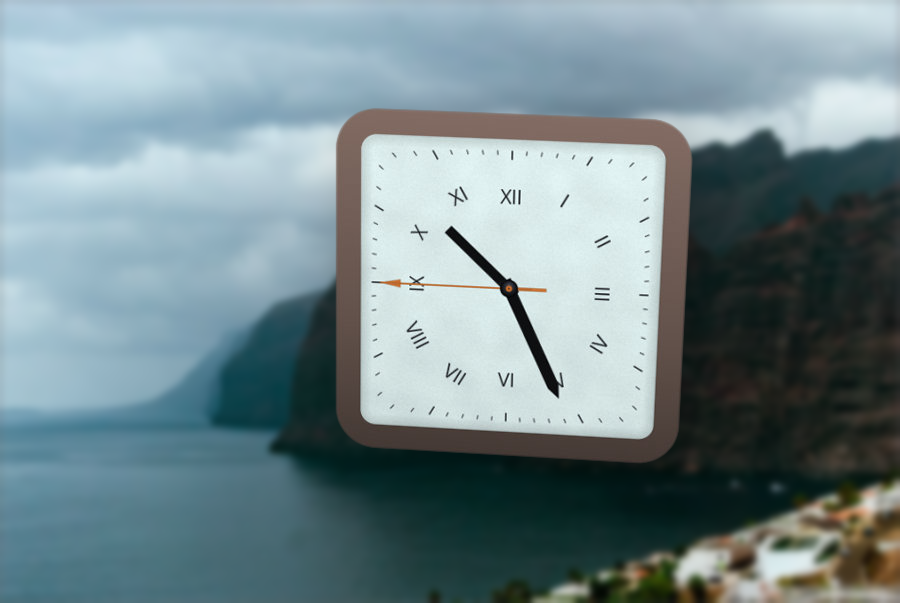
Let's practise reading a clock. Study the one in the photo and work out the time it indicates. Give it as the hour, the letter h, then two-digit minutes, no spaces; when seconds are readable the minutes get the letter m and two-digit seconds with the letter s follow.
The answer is 10h25m45s
